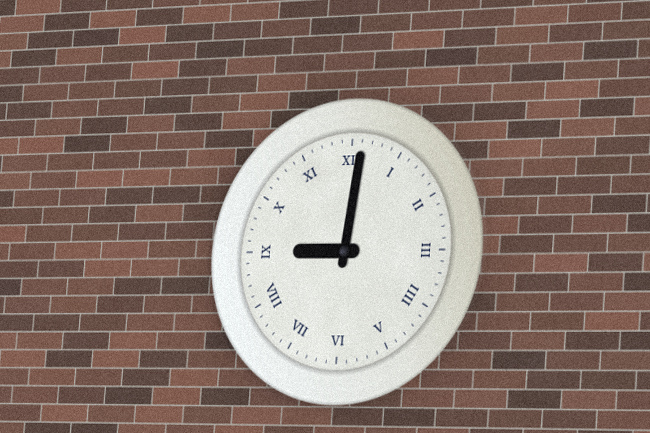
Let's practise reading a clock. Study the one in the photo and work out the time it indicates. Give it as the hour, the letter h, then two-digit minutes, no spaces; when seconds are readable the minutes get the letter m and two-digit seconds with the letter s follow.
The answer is 9h01
